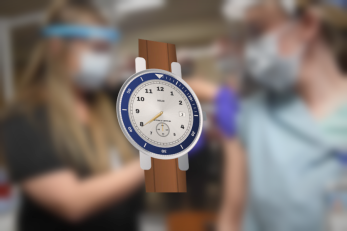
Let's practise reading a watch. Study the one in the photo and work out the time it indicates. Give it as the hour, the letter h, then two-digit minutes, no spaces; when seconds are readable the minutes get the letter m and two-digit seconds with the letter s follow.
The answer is 7h39
